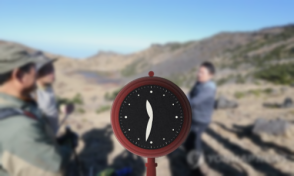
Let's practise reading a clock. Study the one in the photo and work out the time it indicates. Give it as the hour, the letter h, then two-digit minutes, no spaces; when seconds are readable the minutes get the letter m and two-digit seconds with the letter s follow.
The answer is 11h32
